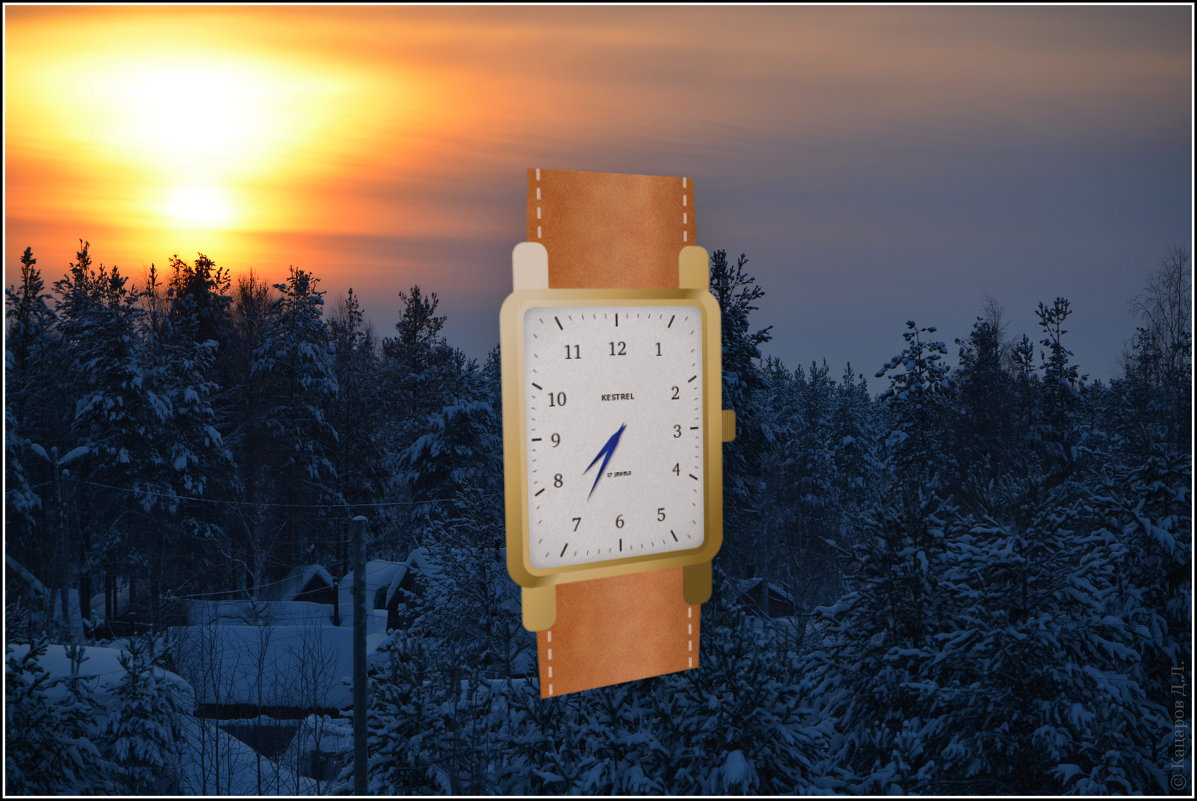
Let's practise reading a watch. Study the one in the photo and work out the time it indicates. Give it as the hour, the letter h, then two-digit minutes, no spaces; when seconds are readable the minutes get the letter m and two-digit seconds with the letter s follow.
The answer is 7h35
